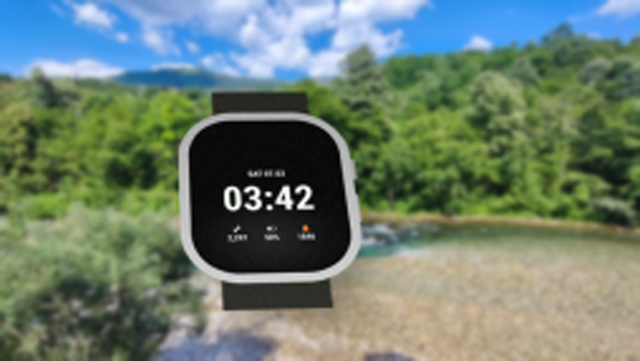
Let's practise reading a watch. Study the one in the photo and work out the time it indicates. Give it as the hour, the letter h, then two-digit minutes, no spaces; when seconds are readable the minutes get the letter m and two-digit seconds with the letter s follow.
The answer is 3h42
